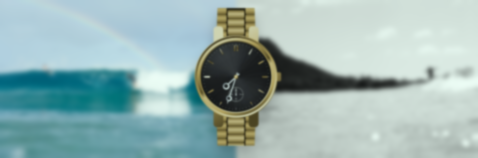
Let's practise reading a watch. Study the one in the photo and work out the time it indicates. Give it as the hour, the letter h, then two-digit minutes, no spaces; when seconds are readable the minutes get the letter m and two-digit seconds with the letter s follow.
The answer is 7h33
